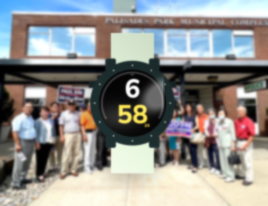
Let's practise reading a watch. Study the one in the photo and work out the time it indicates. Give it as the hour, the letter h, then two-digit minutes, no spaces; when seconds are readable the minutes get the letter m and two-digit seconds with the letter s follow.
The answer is 6h58
